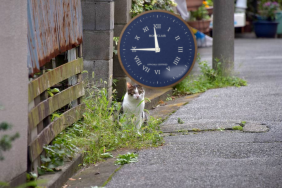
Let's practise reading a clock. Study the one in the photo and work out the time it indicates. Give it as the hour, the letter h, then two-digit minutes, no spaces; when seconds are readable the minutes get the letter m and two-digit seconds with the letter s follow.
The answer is 11h45
